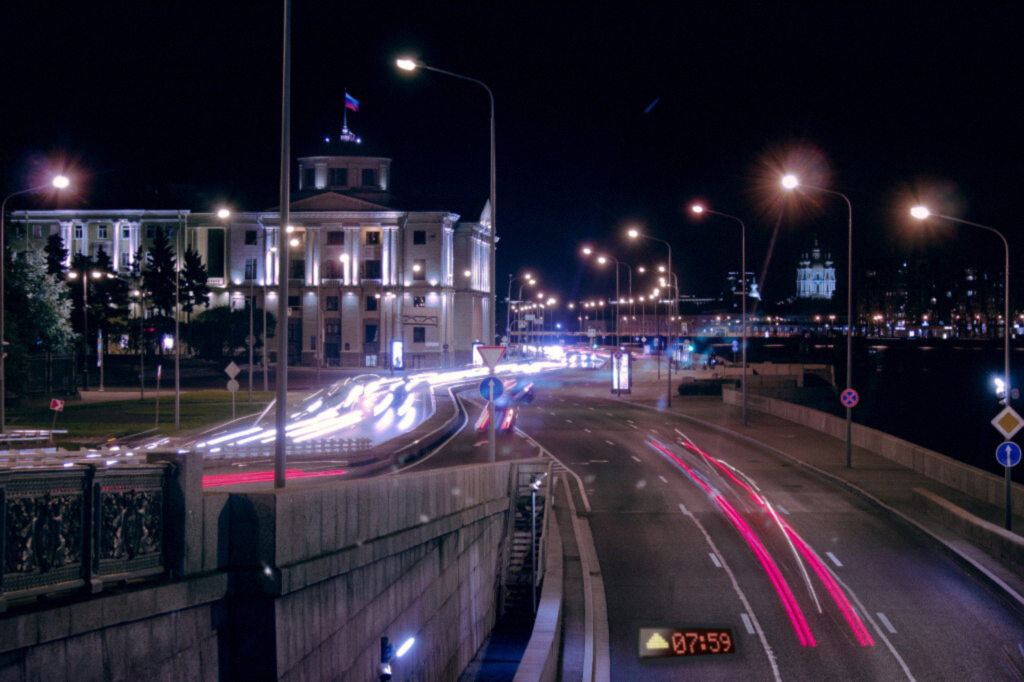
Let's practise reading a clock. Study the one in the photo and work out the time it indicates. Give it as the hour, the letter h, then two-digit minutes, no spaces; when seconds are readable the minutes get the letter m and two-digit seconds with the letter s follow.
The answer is 7h59
